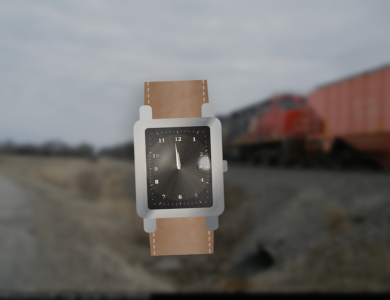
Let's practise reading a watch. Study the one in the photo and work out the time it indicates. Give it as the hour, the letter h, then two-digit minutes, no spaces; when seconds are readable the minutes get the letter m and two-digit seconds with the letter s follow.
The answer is 11h59
